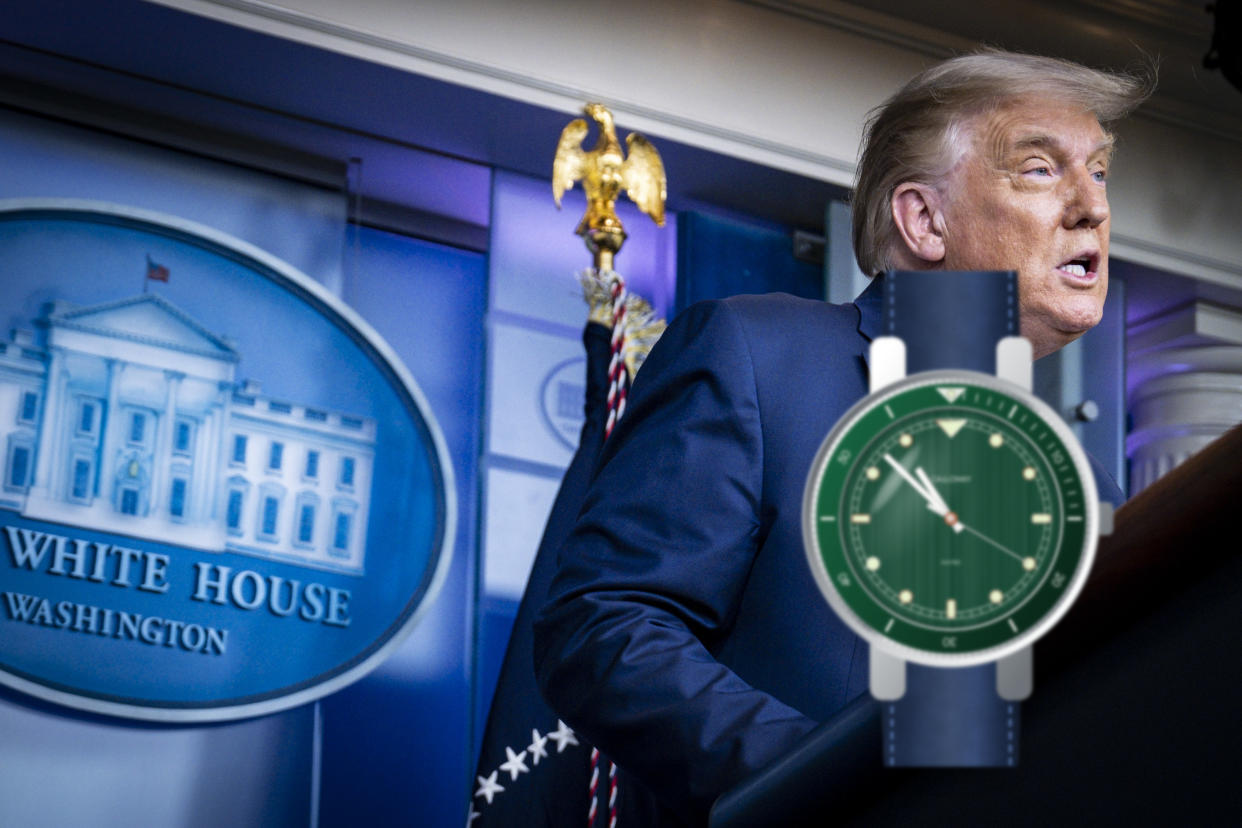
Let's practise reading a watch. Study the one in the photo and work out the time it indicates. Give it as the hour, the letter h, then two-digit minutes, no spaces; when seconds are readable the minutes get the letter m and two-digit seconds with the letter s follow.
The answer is 10h52m20s
